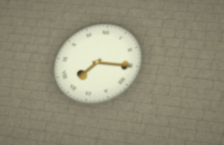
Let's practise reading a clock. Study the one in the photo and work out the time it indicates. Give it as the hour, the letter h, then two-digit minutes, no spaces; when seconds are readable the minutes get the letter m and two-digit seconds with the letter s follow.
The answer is 7h15
